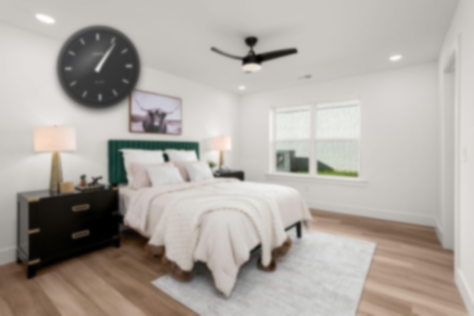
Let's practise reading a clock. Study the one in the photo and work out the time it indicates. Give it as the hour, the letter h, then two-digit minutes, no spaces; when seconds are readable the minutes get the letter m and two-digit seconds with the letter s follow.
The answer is 1h06
